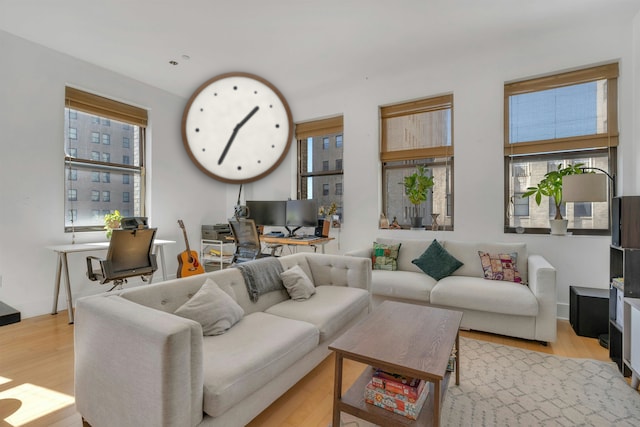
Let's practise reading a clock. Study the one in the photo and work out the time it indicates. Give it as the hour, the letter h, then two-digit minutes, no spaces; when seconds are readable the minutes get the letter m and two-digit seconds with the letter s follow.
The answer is 1h35
